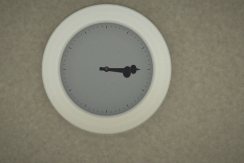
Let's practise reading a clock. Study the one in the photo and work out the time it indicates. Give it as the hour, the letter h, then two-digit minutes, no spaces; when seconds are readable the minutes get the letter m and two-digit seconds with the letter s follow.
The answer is 3h15
